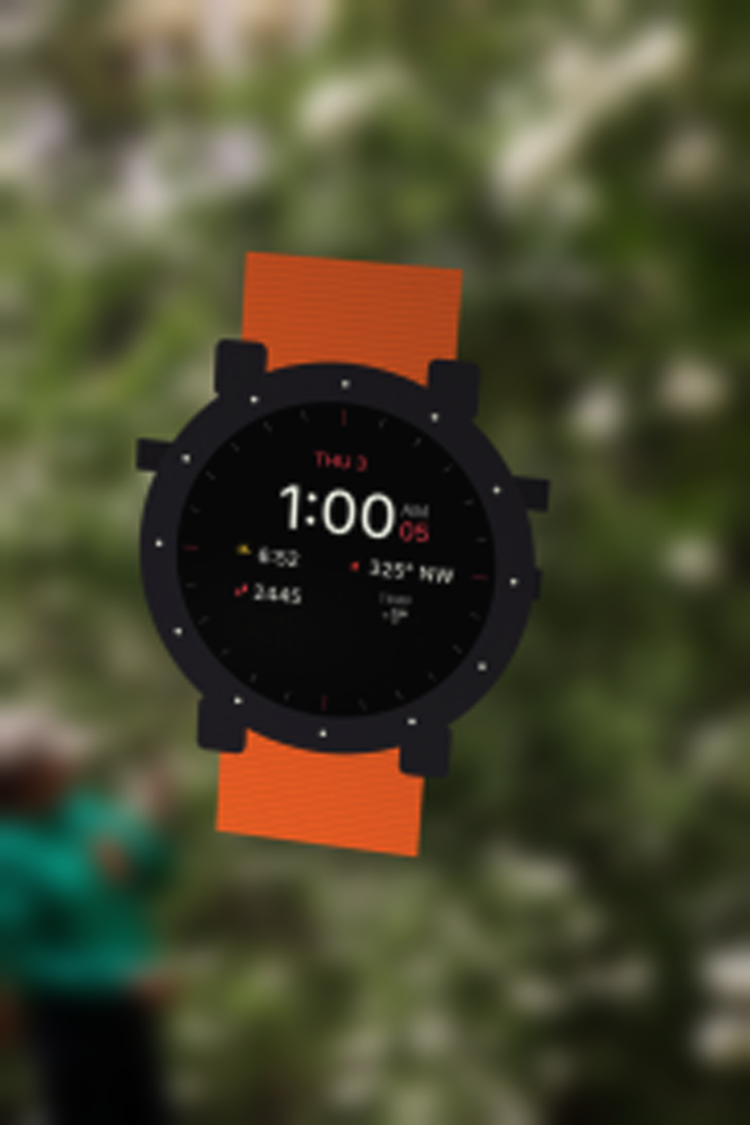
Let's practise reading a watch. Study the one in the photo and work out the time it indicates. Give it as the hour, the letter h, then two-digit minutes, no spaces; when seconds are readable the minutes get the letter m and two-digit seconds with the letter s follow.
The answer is 1h00
